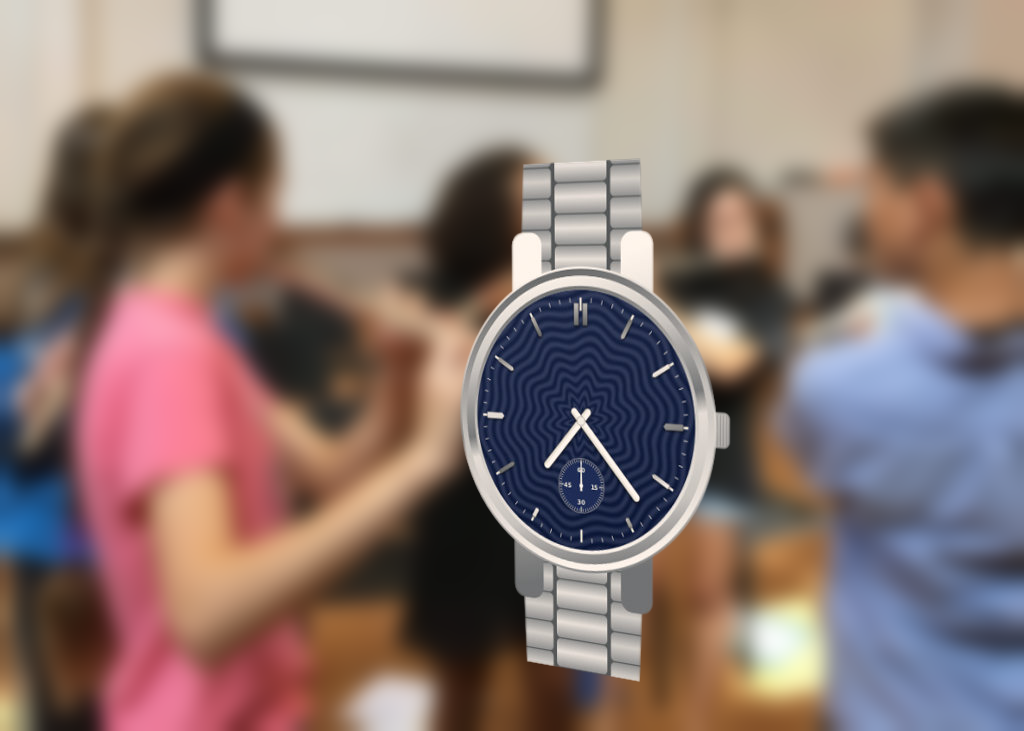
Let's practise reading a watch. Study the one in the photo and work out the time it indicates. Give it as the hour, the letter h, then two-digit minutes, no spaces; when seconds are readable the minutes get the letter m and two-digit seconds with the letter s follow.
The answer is 7h23
